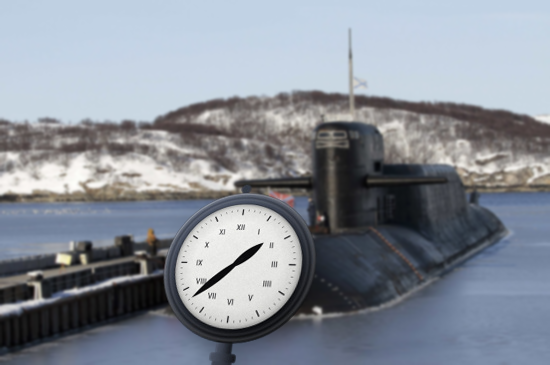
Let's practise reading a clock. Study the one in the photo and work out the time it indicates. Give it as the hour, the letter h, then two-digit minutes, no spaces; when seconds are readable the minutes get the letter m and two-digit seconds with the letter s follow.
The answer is 1h38
